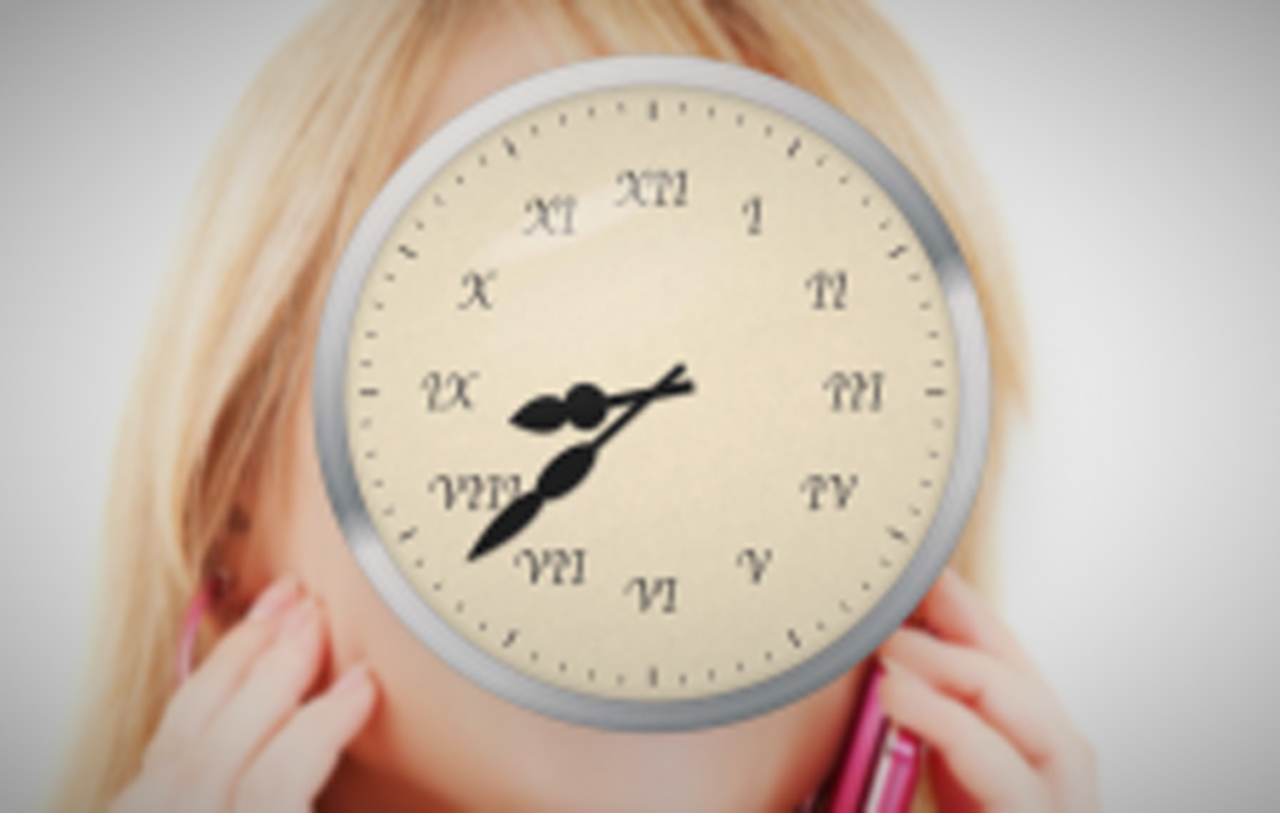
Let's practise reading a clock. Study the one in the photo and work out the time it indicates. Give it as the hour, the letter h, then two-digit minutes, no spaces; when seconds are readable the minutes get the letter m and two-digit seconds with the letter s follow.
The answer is 8h38
